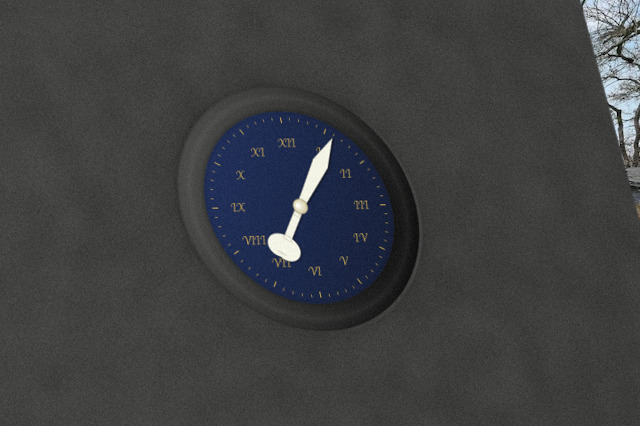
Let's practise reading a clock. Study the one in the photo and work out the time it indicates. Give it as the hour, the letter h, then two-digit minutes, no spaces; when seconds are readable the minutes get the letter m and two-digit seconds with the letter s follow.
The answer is 7h06
